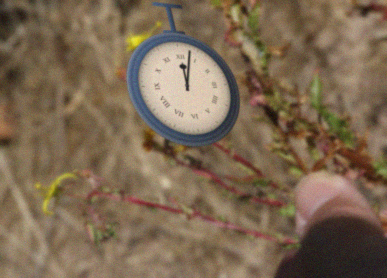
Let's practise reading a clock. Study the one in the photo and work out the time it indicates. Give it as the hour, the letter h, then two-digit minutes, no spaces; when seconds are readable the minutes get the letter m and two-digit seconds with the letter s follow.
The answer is 12h03
